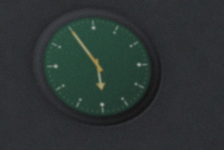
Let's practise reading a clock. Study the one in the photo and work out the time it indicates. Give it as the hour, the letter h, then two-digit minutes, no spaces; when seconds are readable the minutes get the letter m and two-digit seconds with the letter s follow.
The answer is 5h55
